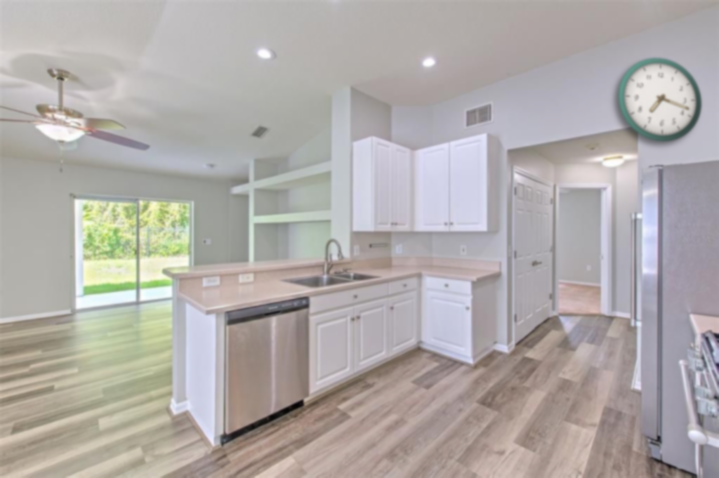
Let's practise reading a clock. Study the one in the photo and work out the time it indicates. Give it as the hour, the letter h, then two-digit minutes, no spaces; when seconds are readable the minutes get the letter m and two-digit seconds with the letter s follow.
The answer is 7h18
